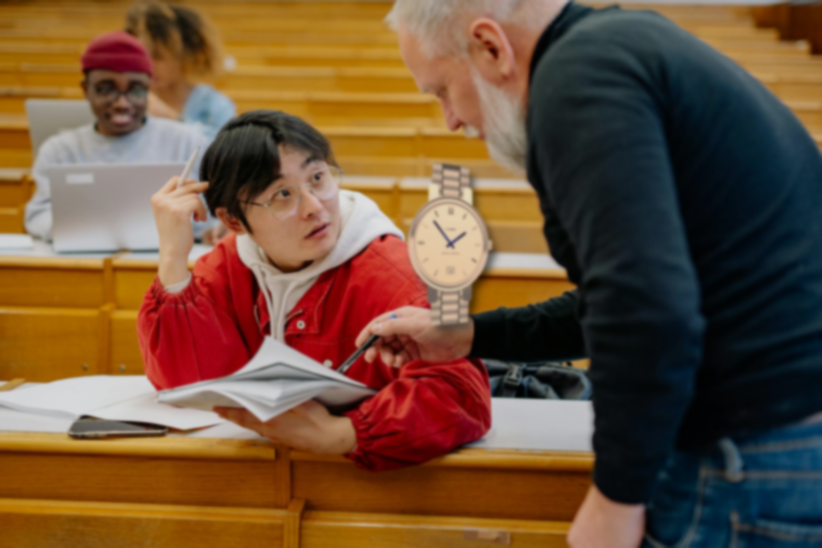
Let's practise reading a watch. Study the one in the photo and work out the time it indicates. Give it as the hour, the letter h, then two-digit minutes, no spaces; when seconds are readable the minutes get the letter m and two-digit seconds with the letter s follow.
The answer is 1h53
